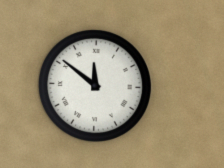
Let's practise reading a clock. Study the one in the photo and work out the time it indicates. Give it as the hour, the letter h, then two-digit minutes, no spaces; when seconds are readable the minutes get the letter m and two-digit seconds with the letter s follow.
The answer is 11h51
